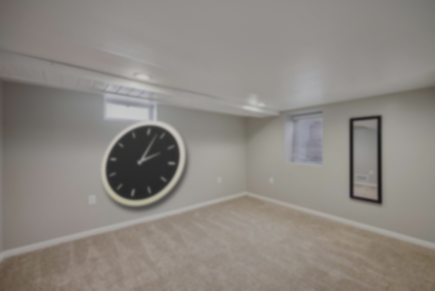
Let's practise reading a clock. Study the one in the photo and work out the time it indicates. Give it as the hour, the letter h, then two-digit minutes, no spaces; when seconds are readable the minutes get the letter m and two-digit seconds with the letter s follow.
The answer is 2h03
